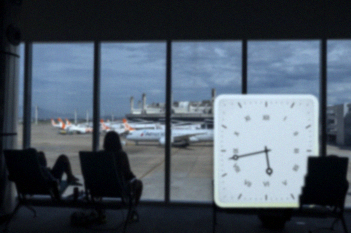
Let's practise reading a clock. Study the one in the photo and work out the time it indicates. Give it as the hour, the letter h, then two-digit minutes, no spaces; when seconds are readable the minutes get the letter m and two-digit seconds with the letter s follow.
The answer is 5h43
